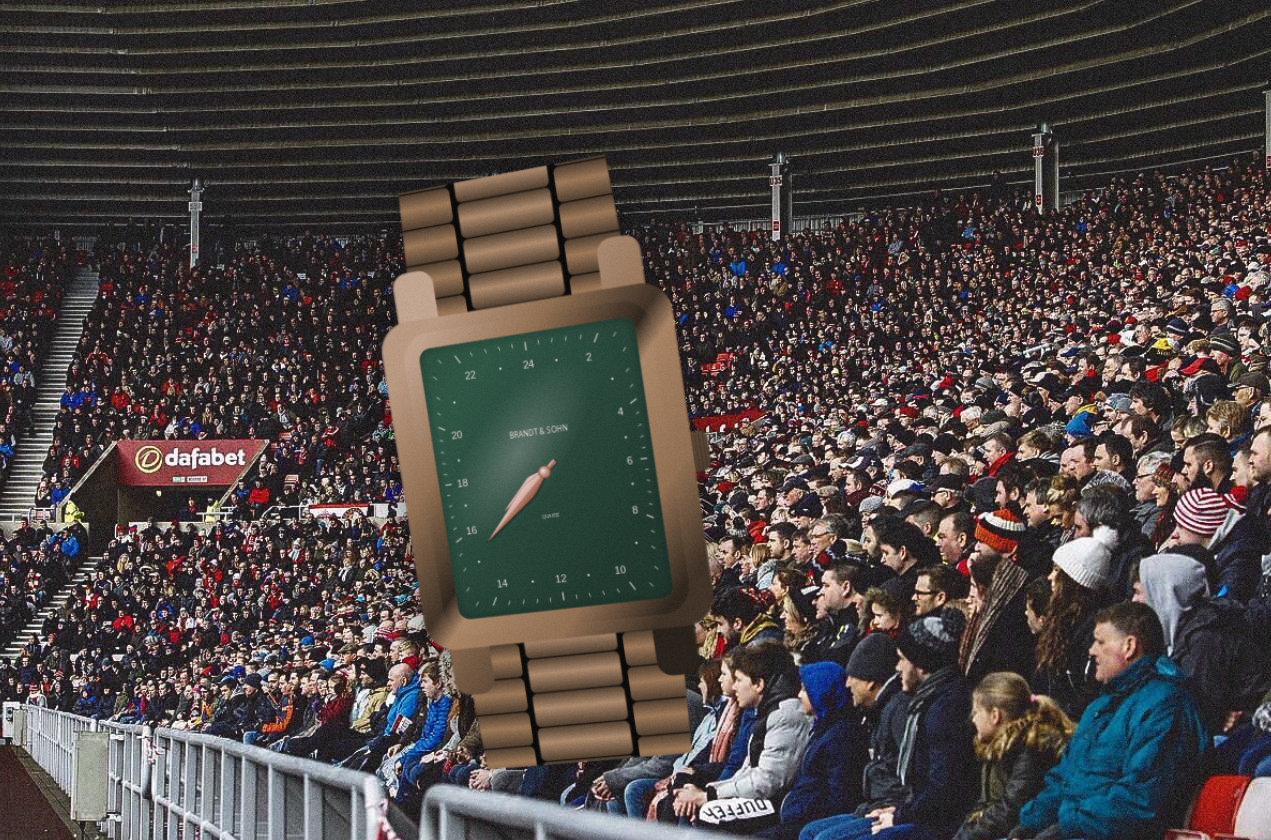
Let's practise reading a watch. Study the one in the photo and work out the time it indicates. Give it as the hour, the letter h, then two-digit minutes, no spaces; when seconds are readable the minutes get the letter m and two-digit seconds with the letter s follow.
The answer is 15h38
